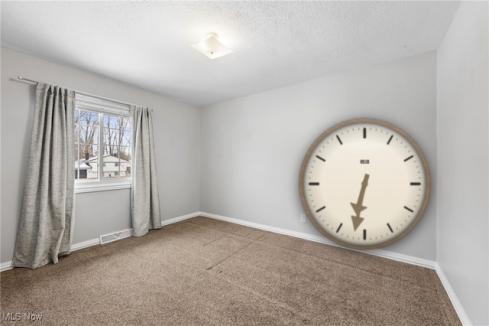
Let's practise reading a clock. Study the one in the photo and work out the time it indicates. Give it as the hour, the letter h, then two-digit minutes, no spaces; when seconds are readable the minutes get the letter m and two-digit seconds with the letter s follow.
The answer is 6h32
